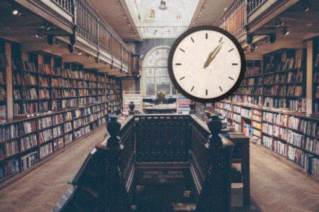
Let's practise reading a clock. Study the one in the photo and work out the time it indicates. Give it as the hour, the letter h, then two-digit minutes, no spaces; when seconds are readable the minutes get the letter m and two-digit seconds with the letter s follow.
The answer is 1h06
